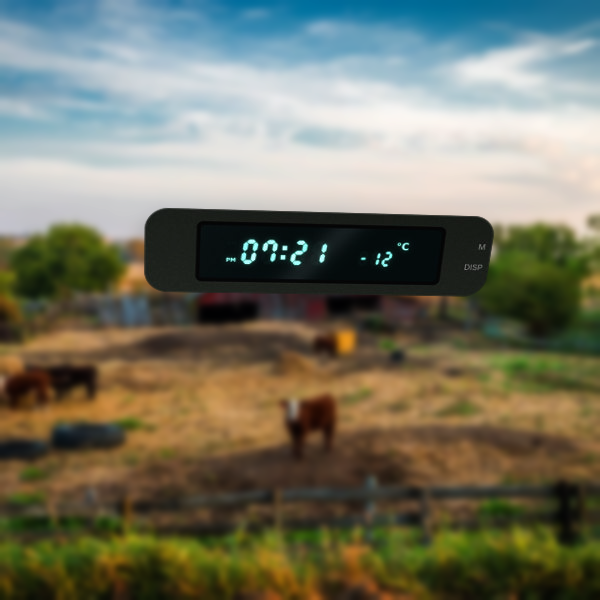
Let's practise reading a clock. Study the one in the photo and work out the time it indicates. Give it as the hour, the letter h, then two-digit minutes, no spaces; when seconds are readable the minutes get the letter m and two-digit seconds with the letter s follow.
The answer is 7h21
